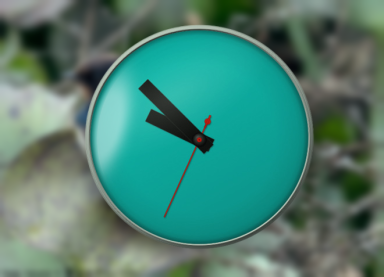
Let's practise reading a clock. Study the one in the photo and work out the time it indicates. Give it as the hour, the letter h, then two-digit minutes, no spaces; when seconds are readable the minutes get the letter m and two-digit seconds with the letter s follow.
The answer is 9h52m34s
